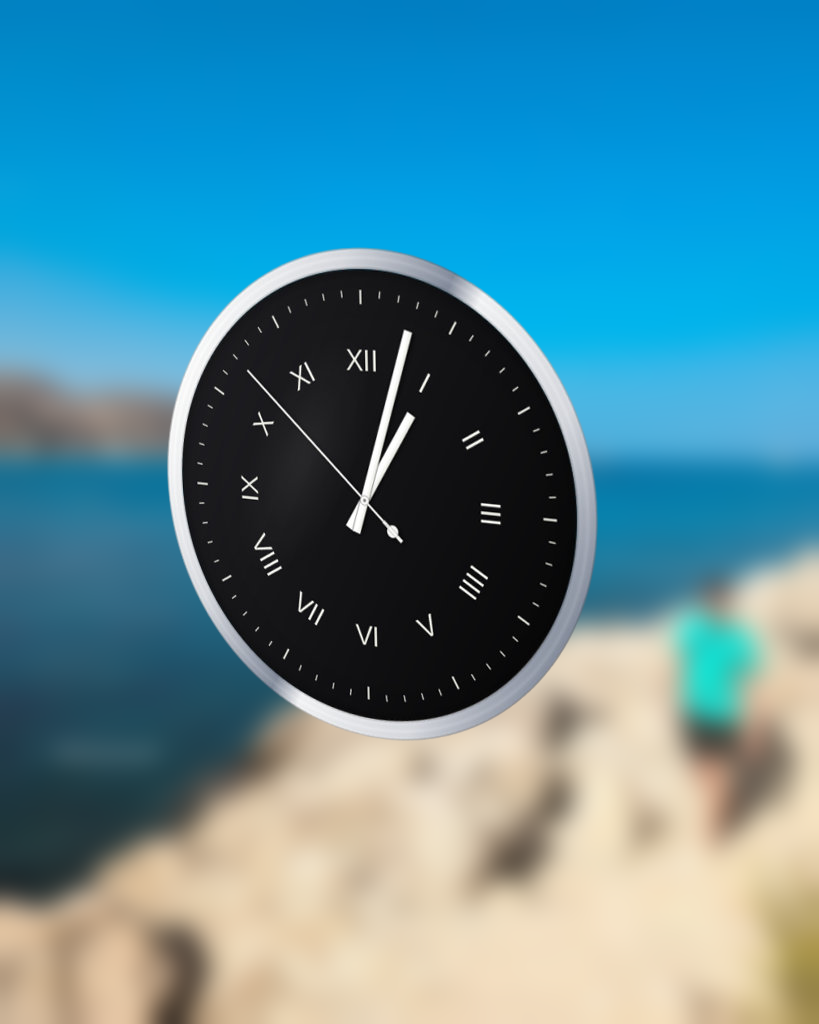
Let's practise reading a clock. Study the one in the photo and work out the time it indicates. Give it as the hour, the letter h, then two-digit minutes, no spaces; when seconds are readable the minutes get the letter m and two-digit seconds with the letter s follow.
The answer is 1h02m52s
